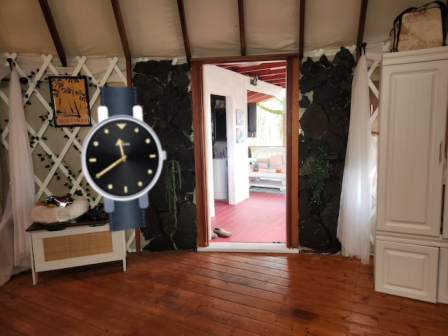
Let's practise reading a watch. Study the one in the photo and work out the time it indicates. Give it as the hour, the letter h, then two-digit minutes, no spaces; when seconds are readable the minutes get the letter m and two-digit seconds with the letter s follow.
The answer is 11h40
